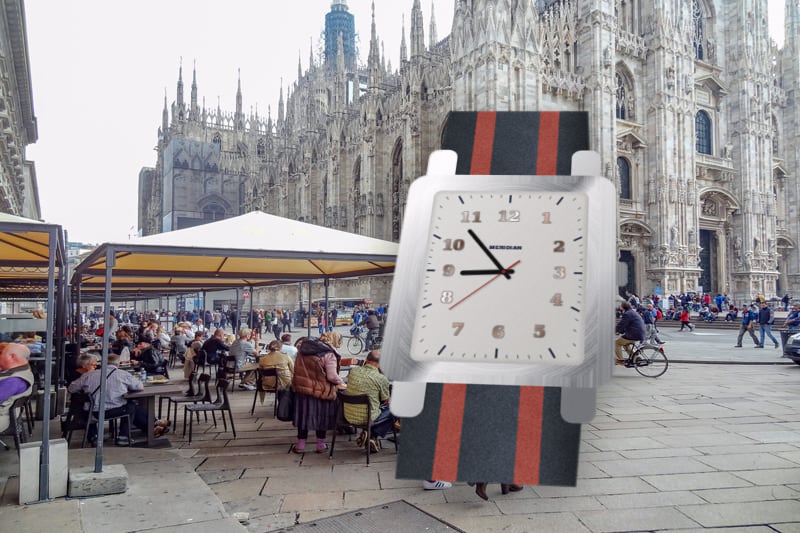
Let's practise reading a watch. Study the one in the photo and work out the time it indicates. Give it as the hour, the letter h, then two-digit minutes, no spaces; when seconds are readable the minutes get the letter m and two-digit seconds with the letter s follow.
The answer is 8h53m38s
